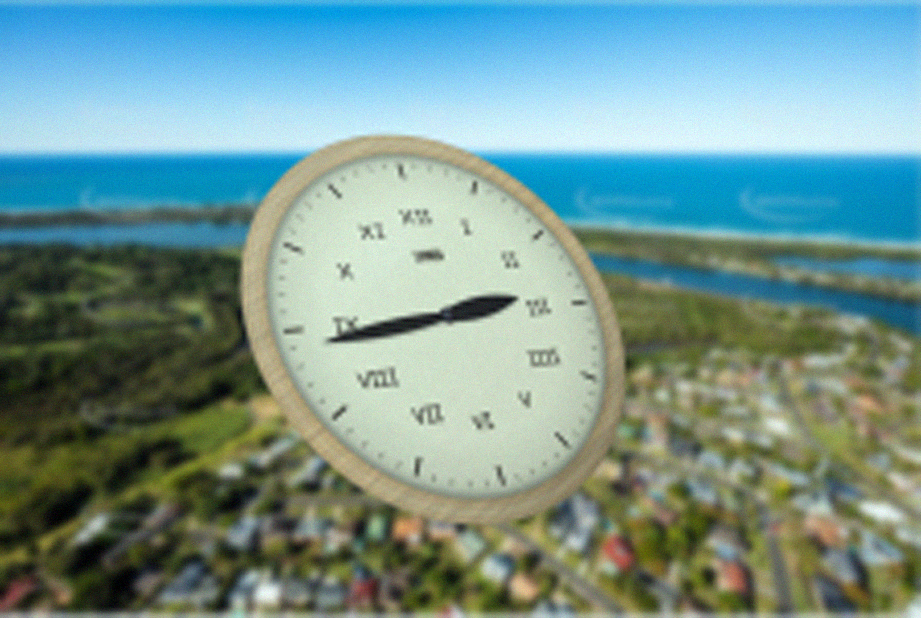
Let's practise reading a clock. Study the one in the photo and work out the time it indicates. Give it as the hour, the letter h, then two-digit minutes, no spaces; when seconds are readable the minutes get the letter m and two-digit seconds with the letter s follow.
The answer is 2h44
